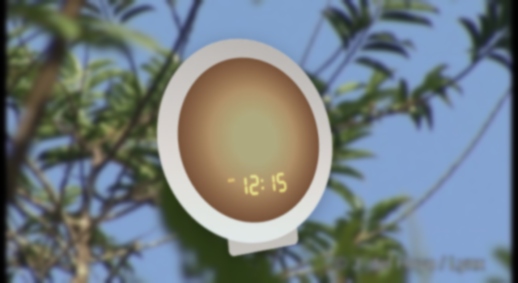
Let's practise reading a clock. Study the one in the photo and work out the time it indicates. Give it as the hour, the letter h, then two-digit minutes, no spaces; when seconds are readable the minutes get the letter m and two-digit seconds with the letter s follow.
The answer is 12h15
